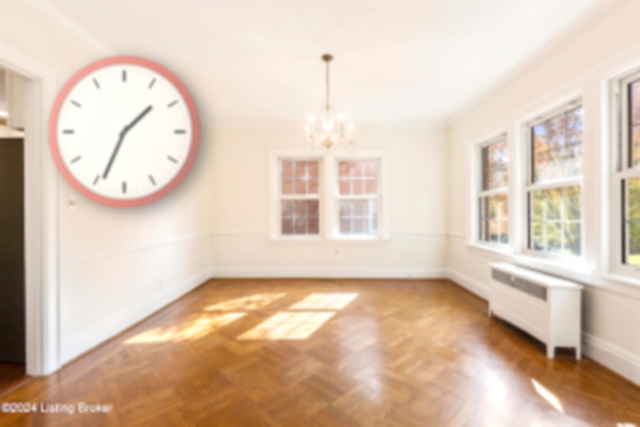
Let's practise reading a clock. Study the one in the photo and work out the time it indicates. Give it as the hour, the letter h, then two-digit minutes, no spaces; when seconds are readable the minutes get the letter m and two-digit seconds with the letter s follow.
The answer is 1h34
